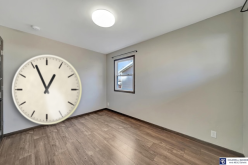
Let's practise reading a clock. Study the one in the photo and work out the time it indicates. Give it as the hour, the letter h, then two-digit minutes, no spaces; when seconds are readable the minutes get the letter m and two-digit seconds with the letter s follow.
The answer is 12h56
